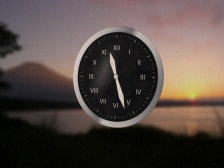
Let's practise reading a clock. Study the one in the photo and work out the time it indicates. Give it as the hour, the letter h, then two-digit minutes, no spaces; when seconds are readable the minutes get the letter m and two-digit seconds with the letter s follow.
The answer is 11h27
